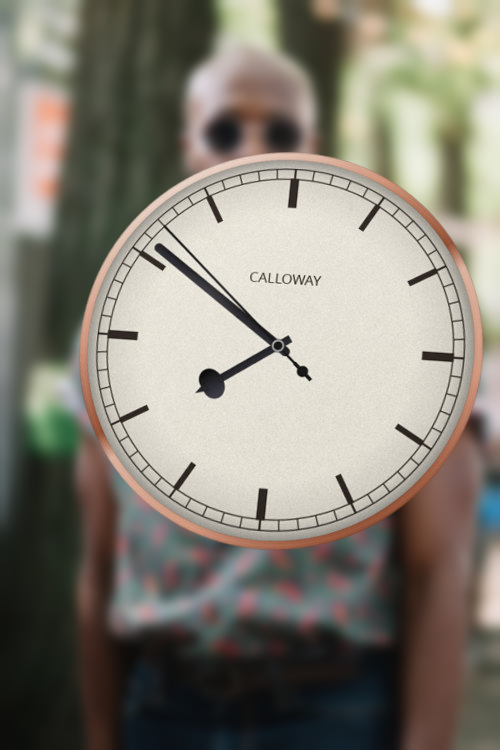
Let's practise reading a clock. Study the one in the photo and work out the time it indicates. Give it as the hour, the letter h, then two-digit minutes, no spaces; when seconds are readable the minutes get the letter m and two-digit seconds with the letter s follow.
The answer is 7h50m52s
